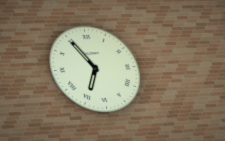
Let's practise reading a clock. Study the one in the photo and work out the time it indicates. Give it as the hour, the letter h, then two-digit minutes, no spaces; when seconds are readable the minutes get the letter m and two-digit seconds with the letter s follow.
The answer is 6h55
